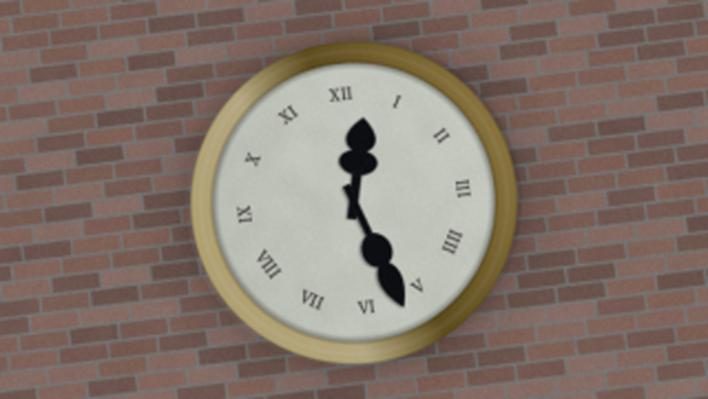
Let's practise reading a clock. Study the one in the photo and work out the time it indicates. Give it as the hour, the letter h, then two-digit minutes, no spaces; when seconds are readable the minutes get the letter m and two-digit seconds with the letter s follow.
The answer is 12h27
